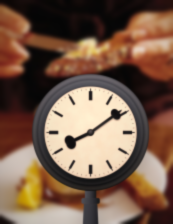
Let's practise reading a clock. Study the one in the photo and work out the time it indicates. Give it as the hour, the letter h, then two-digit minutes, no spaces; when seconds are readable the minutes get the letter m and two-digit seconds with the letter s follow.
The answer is 8h09
